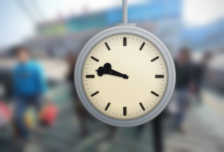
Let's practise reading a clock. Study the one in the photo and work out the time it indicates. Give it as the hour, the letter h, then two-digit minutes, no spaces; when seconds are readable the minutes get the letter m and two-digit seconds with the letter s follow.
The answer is 9h47
